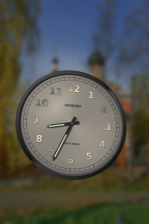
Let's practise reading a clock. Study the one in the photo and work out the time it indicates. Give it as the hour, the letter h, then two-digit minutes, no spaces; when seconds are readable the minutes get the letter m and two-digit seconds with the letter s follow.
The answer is 8h34
